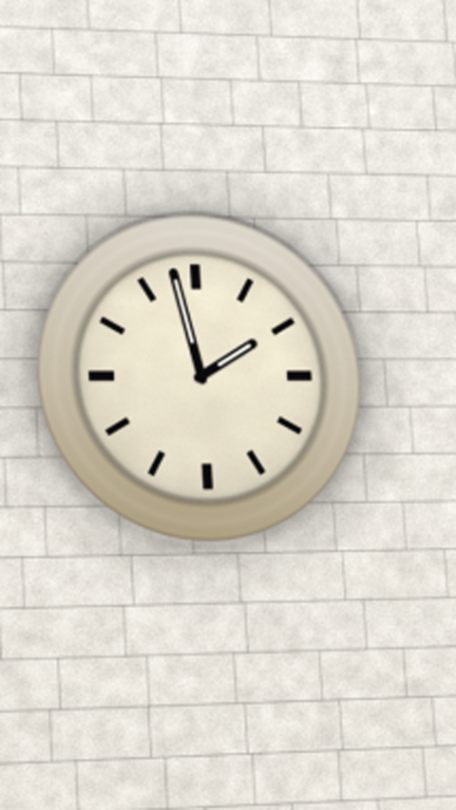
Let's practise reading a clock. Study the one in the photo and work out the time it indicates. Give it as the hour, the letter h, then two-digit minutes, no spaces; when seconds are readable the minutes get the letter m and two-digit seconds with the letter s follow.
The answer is 1h58
